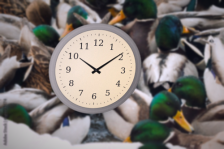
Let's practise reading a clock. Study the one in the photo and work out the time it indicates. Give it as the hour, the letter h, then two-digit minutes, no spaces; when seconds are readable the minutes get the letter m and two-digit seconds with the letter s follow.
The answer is 10h09
